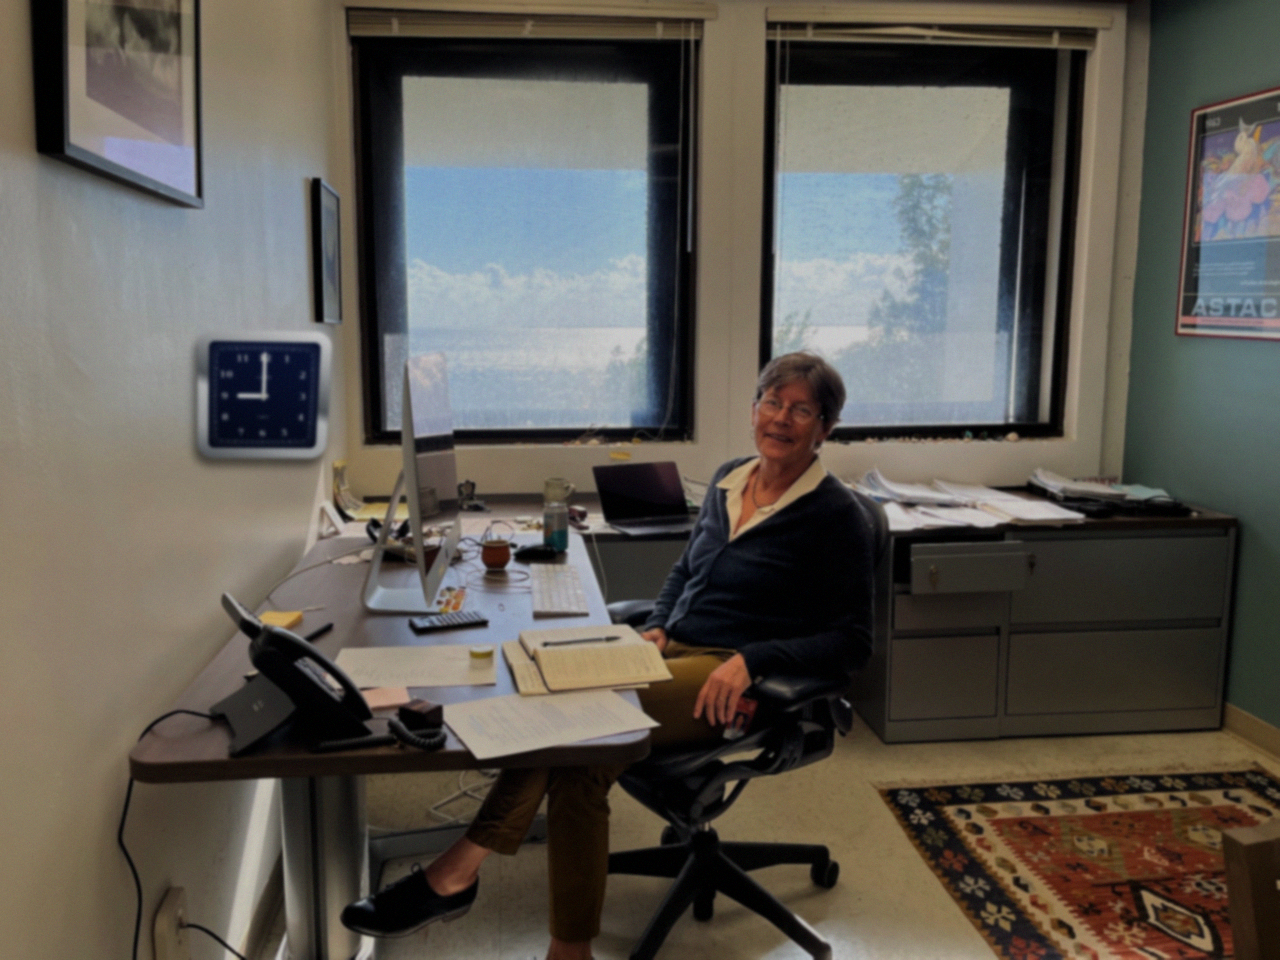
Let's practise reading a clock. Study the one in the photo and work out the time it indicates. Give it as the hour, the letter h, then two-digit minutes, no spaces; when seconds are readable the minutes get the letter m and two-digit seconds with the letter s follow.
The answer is 9h00
